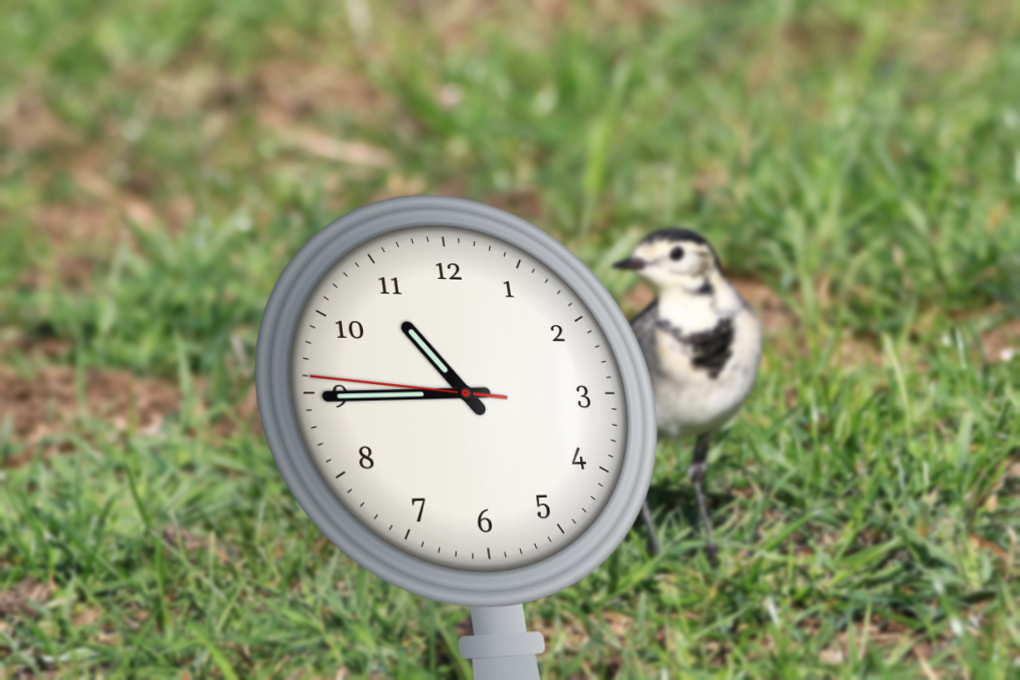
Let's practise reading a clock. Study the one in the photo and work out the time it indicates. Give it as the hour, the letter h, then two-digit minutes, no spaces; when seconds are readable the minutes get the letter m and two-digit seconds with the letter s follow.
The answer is 10h44m46s
